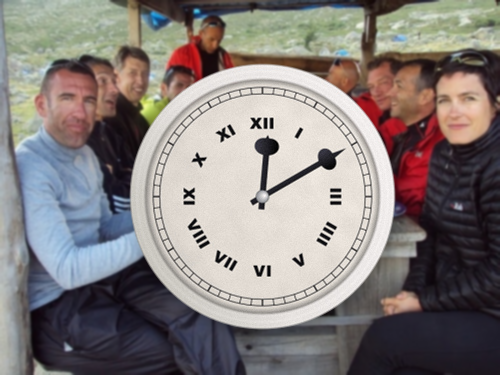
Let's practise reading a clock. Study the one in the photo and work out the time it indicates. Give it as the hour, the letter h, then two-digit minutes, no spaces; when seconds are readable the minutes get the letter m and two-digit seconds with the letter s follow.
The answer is 12h10
